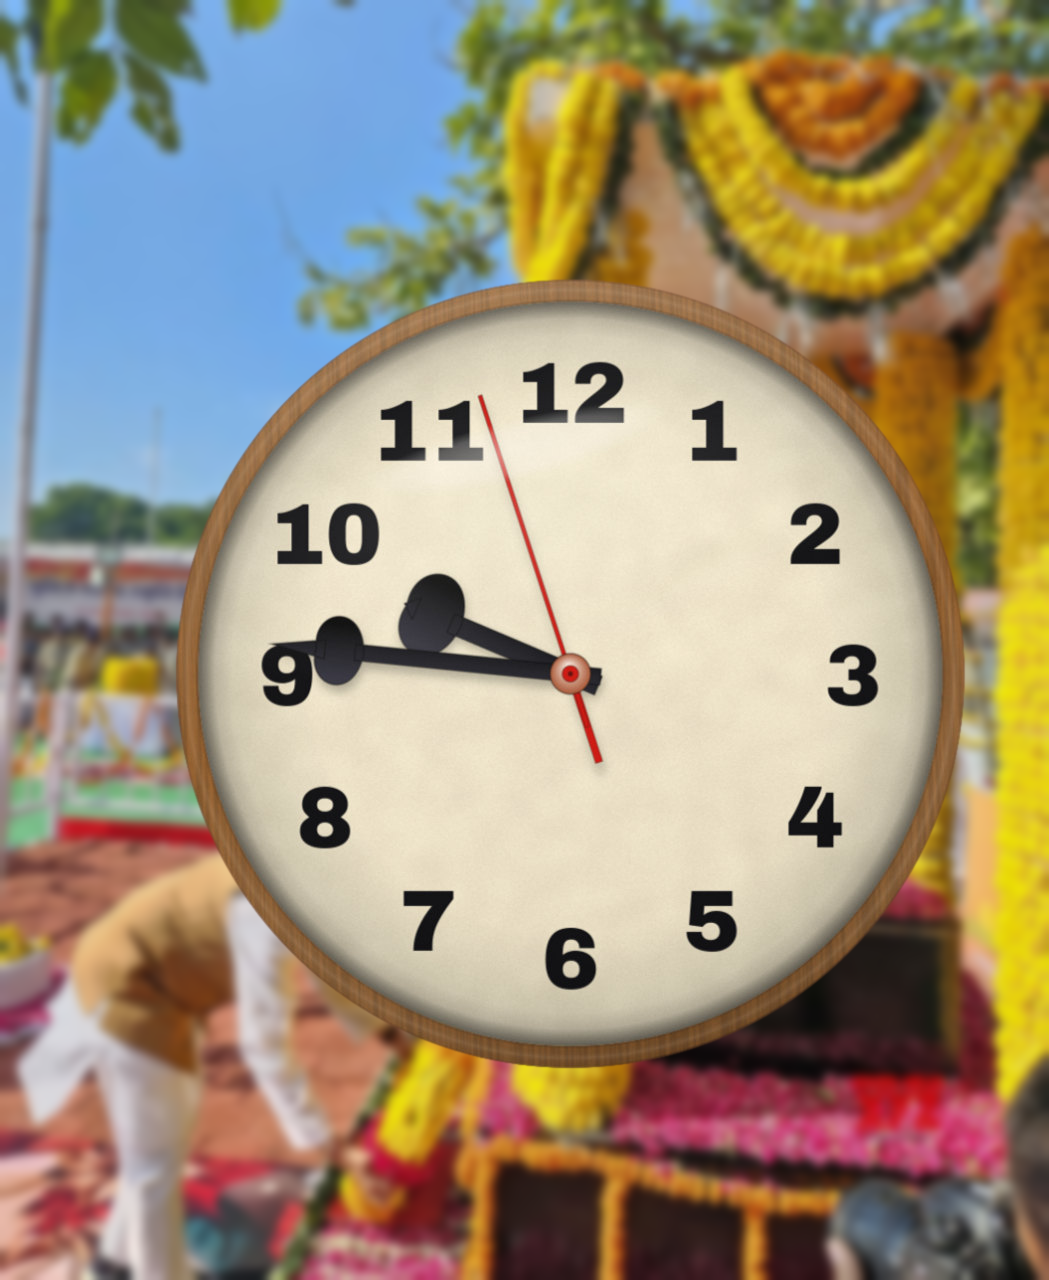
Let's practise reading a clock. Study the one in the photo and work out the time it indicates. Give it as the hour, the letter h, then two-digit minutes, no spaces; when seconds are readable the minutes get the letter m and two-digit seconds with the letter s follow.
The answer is 9h45m57s
